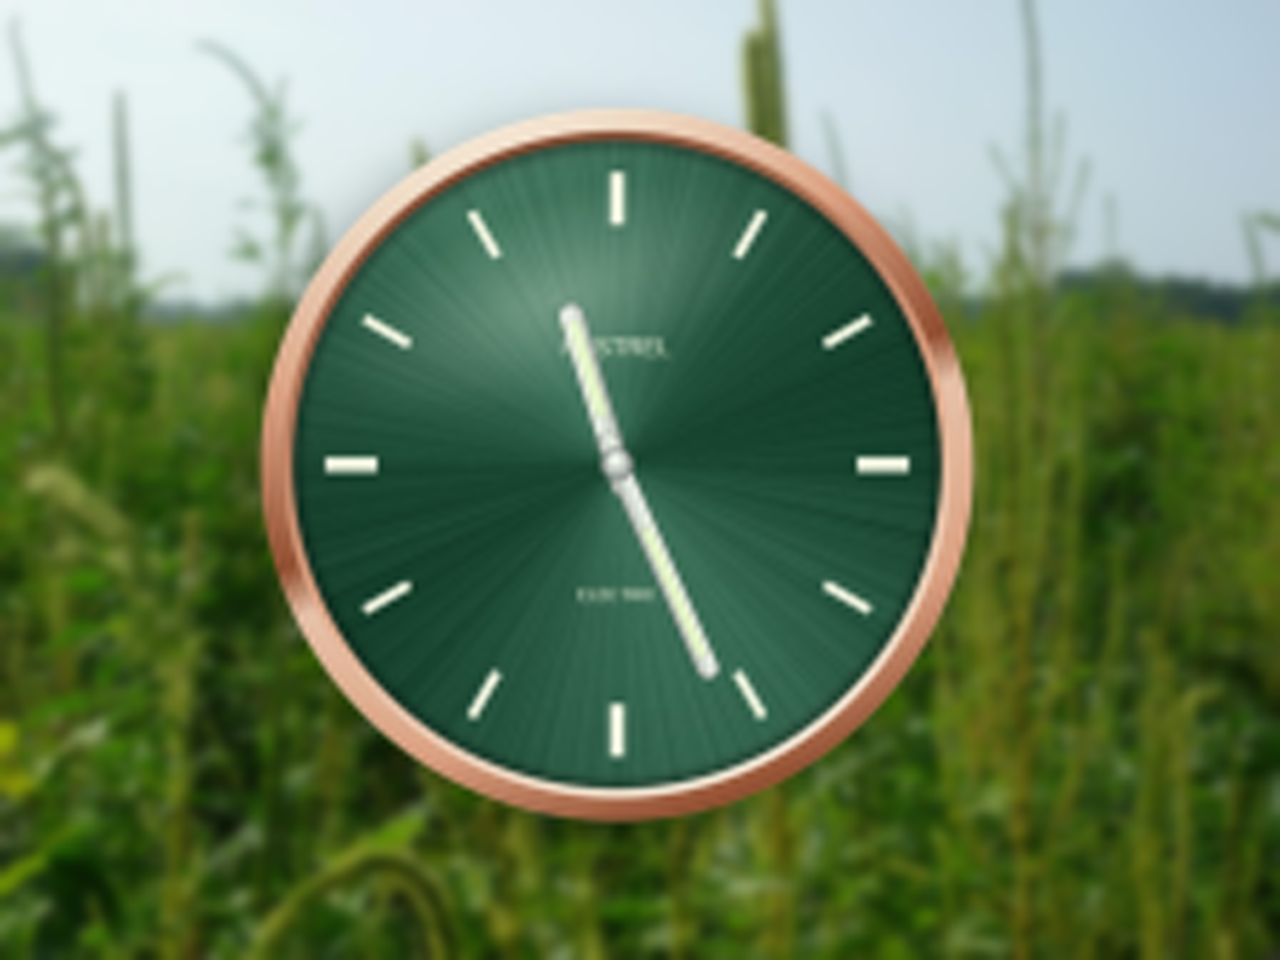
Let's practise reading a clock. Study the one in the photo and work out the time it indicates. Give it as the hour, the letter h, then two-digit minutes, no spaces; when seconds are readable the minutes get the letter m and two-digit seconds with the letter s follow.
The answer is 11h26
